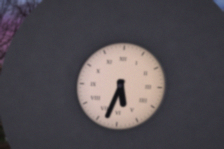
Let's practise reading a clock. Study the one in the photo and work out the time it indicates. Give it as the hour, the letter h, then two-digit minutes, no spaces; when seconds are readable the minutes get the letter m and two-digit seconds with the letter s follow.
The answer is 5h33
